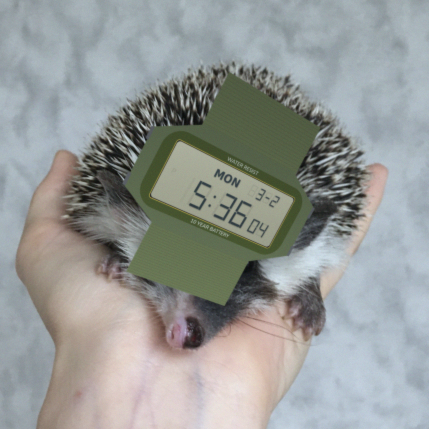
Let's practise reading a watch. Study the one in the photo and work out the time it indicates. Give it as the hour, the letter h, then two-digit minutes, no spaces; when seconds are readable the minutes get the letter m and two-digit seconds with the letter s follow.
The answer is 5h36m04s
